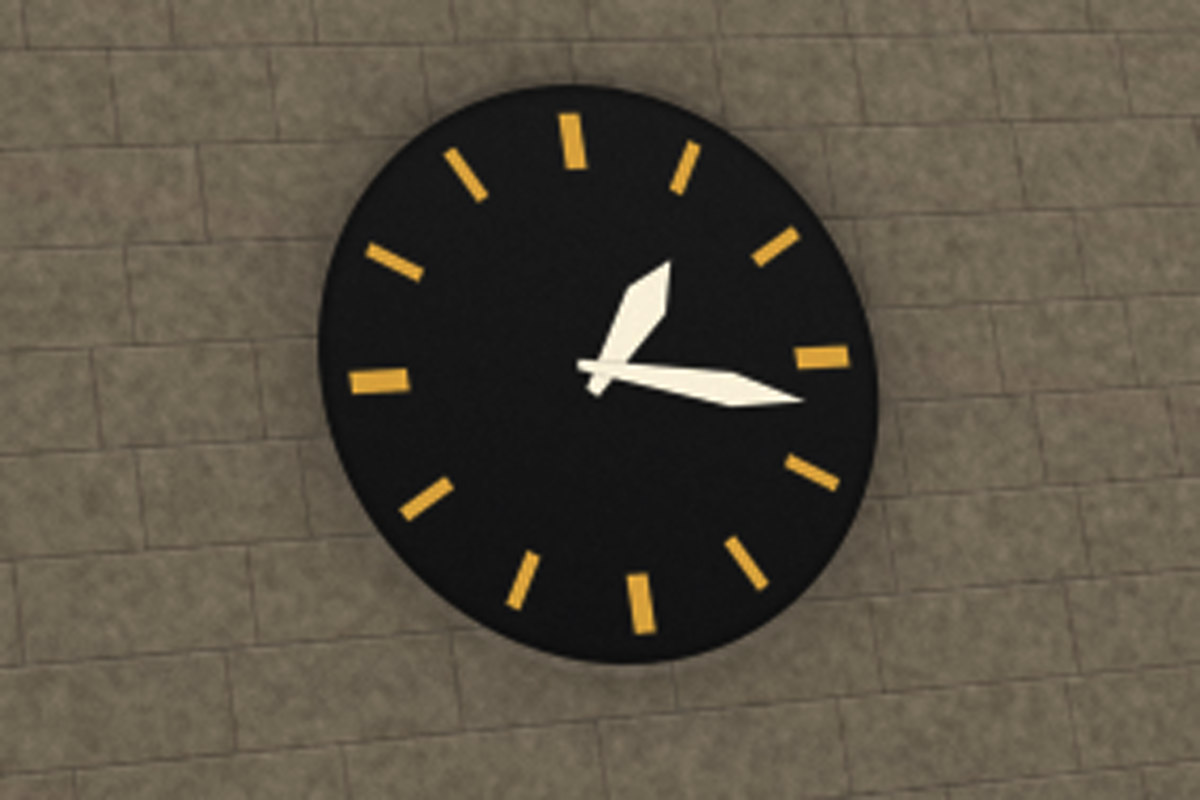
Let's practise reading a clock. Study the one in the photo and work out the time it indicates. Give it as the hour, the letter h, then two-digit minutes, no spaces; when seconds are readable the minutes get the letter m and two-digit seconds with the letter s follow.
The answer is 1h17
